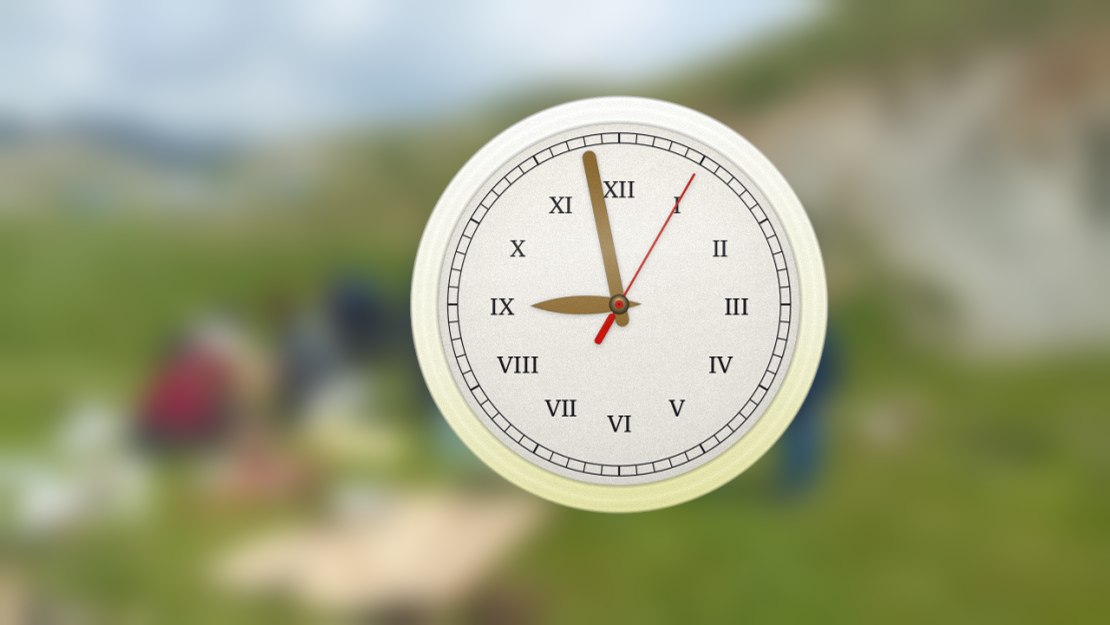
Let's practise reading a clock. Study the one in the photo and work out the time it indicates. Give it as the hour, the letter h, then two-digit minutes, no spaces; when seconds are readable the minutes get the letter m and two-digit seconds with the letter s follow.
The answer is 8h58m05s
